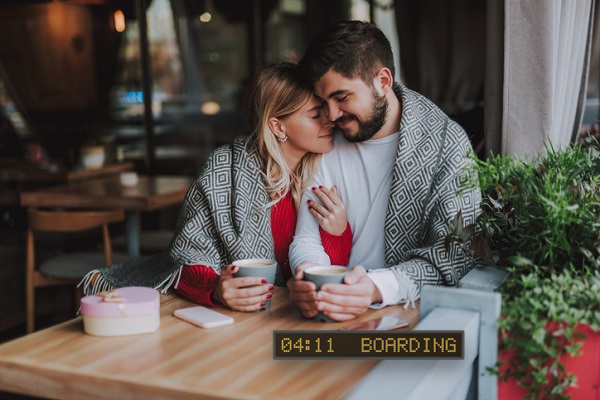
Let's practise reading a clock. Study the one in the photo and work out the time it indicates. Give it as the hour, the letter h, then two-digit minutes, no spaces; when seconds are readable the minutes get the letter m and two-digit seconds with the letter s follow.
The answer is 4h11
